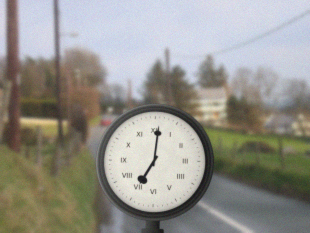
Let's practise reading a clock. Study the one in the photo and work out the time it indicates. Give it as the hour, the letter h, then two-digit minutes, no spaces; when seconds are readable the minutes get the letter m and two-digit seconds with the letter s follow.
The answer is 7h01
